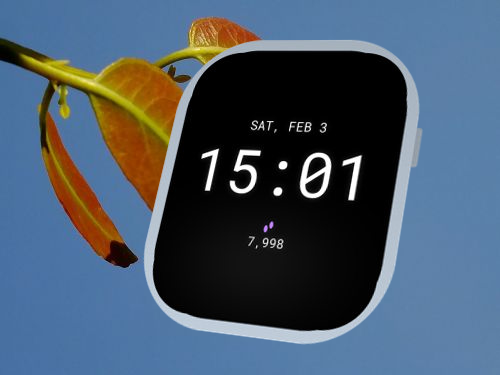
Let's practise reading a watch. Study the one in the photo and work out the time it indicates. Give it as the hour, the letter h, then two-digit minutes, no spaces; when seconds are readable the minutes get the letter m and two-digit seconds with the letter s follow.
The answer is 15h01
